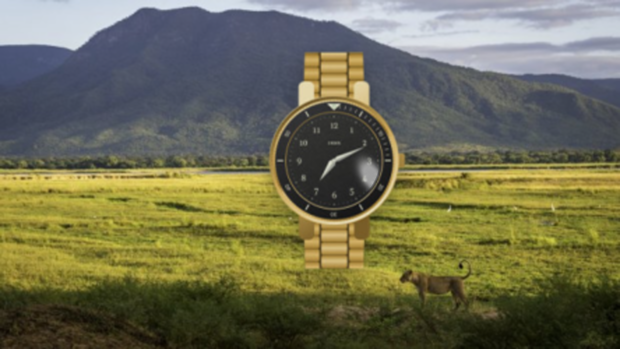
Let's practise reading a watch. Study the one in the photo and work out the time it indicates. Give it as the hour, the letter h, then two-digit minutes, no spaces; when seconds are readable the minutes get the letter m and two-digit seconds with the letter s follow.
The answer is 7h11
